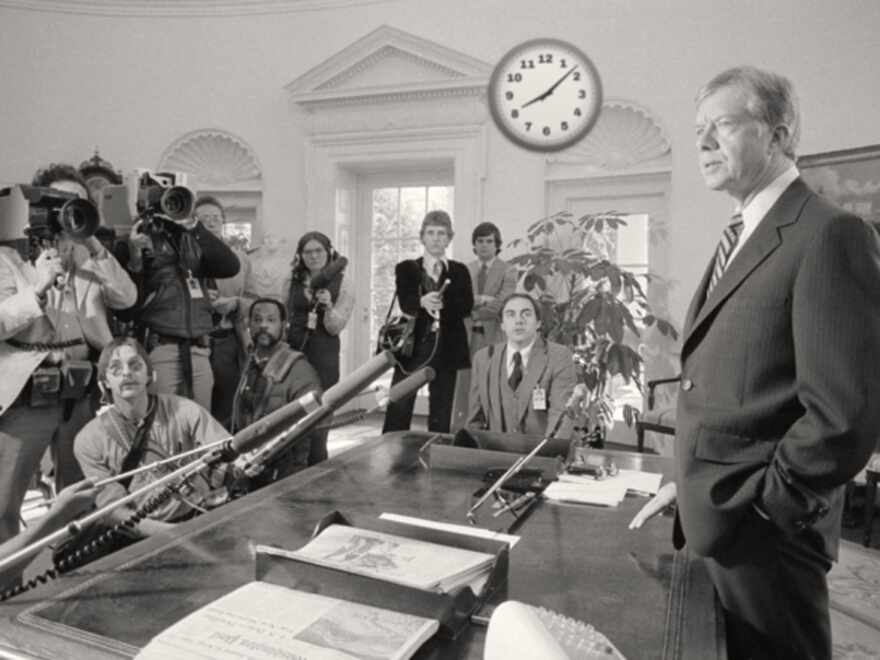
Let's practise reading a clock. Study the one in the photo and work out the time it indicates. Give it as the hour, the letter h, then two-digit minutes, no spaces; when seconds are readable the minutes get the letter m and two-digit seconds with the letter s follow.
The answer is 8h08
